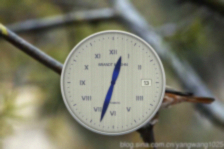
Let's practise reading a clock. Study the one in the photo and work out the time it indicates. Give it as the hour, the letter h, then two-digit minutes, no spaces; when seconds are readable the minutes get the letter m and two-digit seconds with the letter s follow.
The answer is 12h33
